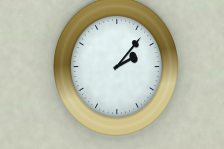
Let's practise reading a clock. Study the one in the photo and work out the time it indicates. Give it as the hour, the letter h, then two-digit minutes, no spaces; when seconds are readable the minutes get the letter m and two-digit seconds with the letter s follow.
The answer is 2h07
